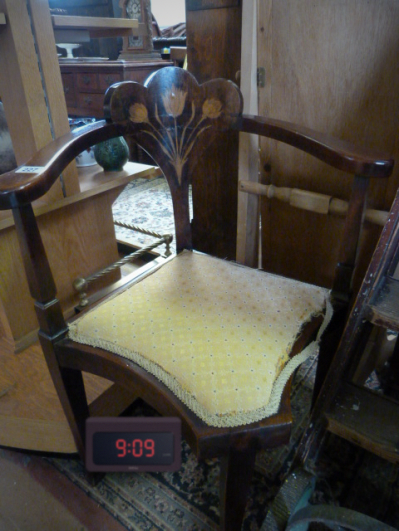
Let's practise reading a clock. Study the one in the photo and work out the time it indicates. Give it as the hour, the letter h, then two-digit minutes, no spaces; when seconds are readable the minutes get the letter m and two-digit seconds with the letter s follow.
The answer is 9h09
